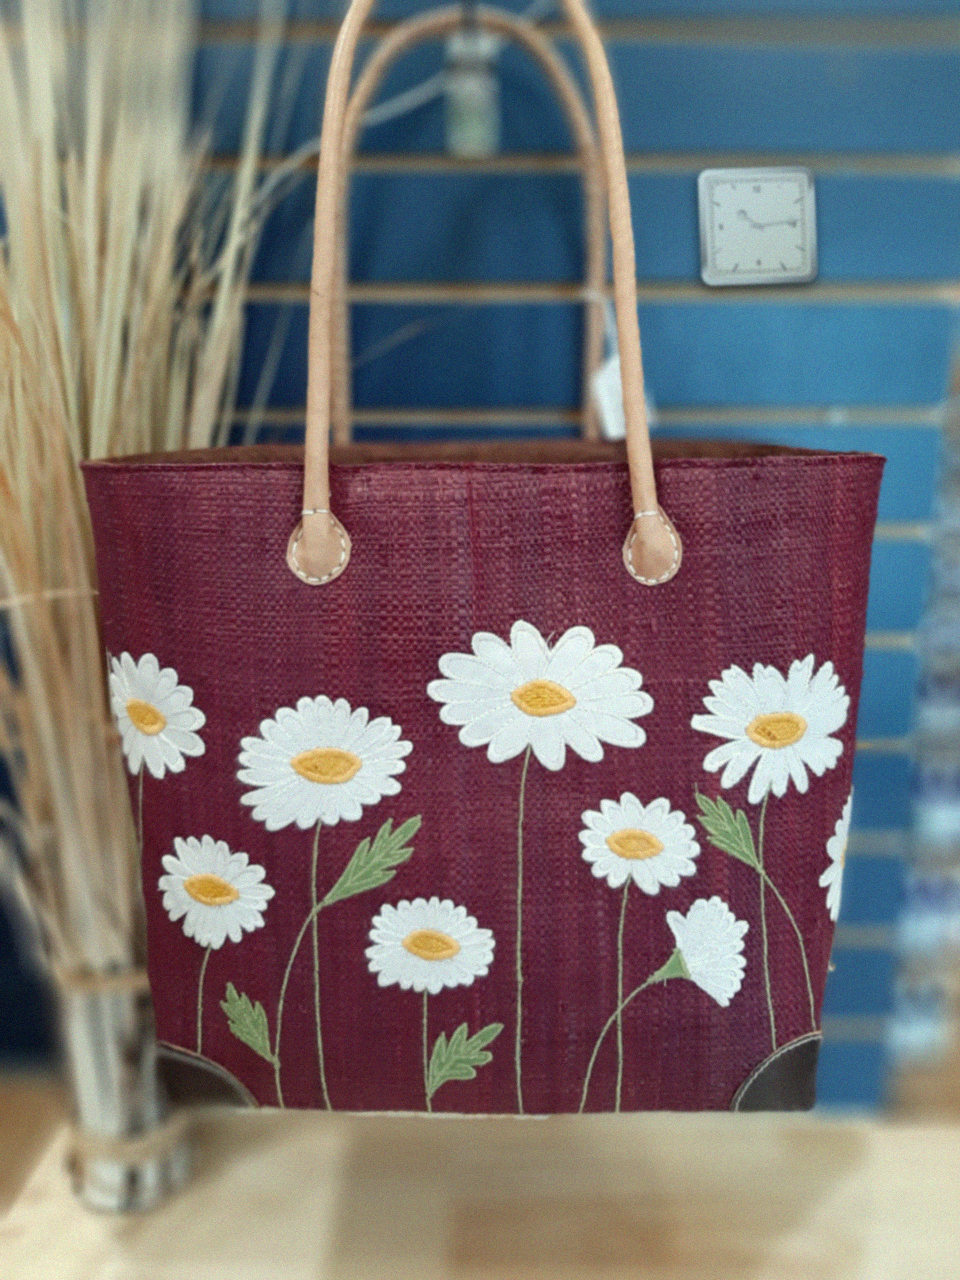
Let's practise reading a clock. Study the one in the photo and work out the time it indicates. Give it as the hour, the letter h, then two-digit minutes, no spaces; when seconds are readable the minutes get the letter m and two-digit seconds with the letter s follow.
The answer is 10h14
